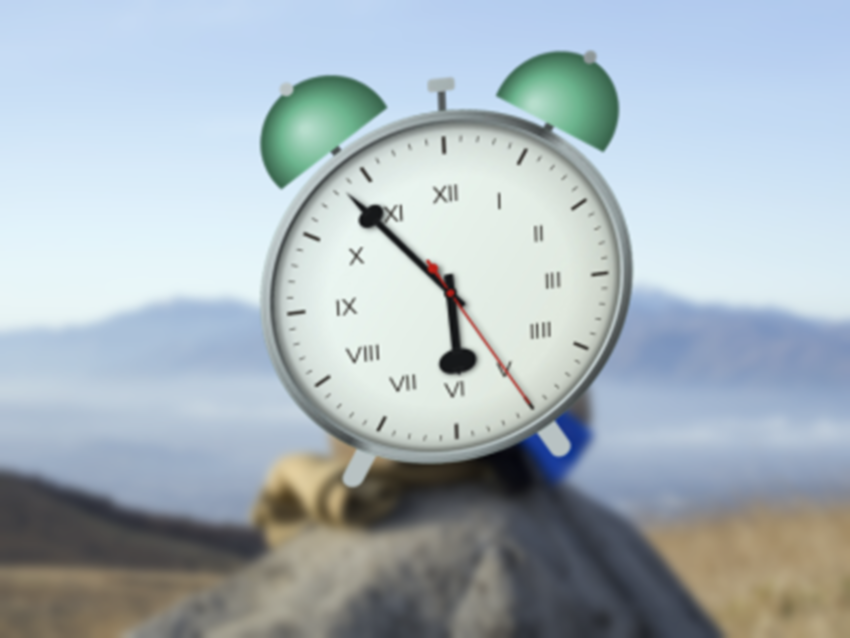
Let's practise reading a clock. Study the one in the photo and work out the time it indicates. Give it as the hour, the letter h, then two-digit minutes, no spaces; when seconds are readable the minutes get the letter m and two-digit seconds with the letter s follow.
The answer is 5h53m25s
